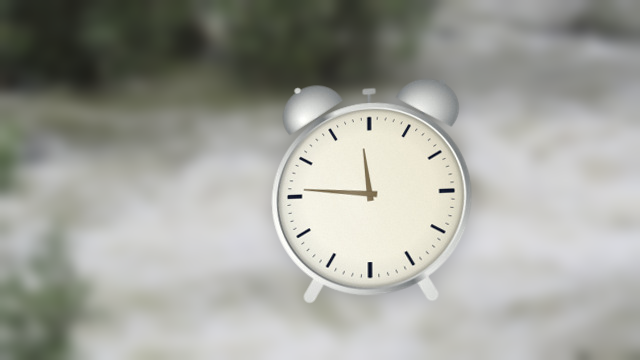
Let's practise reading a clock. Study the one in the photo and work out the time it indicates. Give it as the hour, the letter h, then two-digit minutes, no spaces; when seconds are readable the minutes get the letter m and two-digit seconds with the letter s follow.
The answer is 11h46
